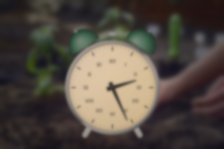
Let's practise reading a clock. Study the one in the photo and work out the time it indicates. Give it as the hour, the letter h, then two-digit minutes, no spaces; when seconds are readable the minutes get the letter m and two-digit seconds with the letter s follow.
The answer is 2h26
